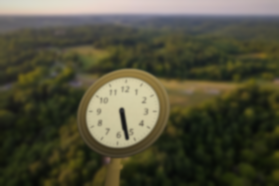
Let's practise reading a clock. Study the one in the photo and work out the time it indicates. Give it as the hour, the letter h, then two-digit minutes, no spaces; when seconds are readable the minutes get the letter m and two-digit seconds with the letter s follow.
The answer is 5h27
